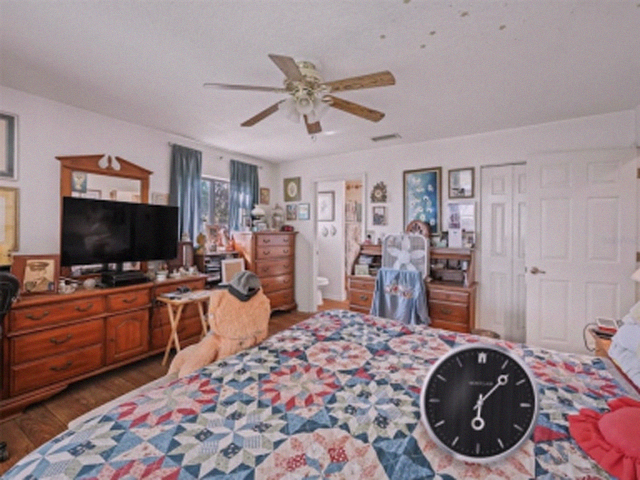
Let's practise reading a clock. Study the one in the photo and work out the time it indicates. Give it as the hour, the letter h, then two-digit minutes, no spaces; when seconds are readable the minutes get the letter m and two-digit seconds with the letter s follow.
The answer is 6h07
